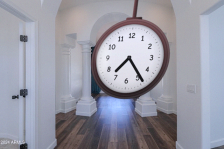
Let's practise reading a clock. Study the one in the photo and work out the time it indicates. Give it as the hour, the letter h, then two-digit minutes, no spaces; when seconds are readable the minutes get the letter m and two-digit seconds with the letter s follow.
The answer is 7h24
